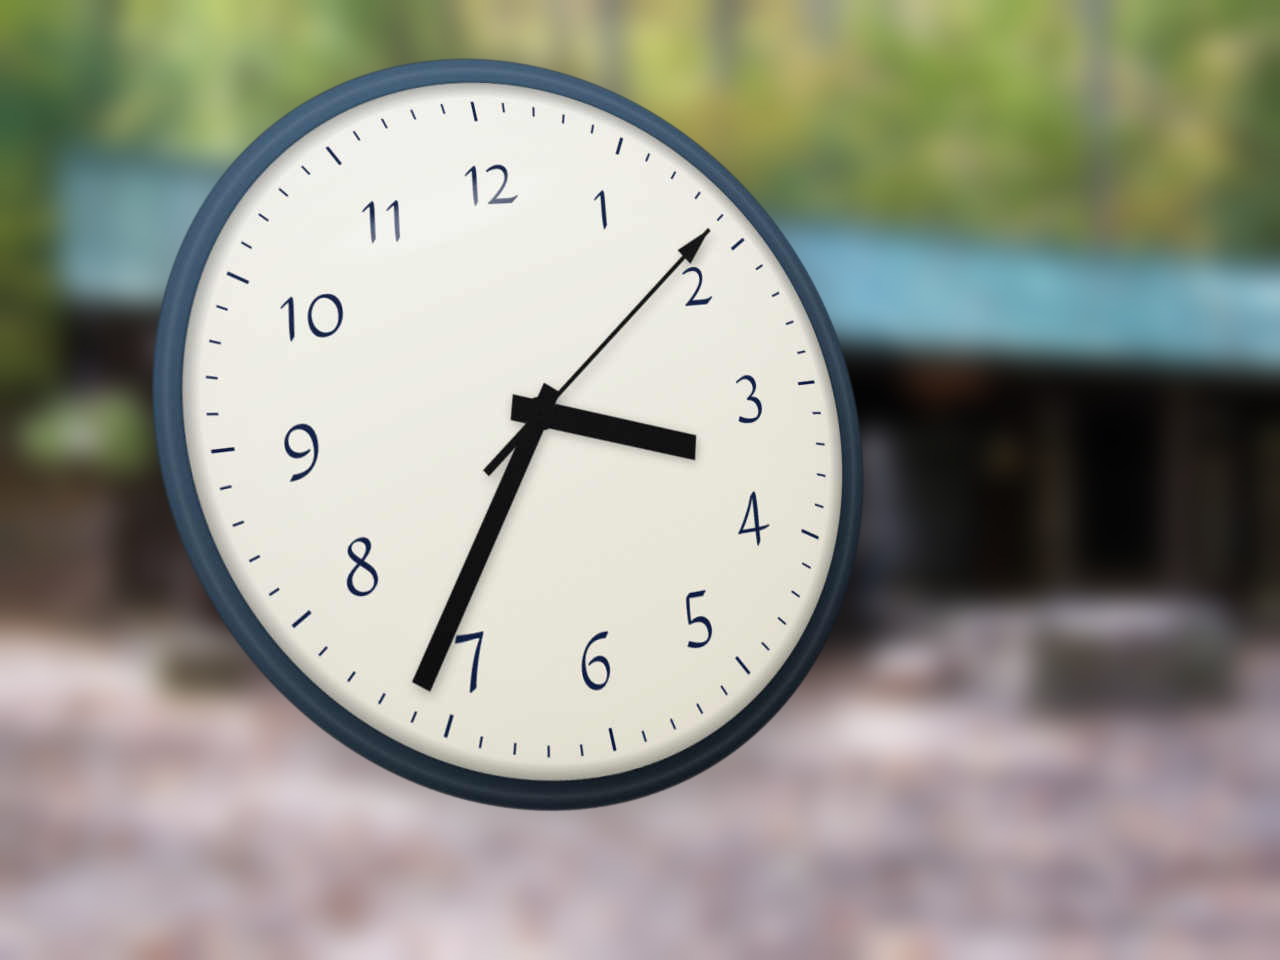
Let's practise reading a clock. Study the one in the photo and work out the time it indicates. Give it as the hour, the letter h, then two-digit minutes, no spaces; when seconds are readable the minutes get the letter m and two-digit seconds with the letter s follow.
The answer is 3h36m09s
